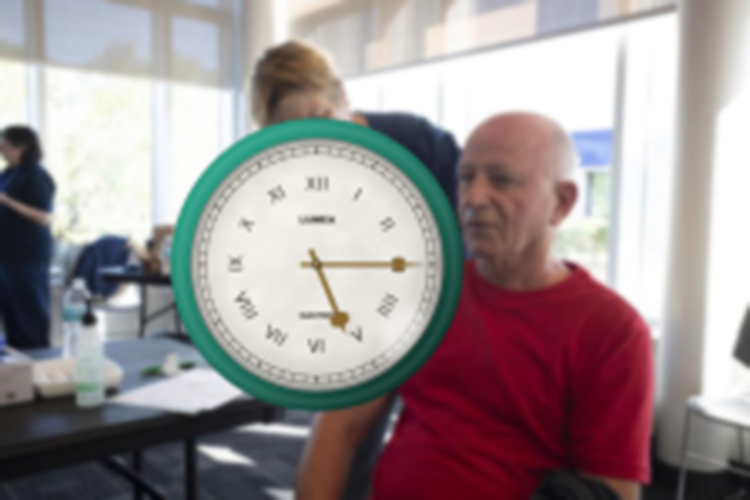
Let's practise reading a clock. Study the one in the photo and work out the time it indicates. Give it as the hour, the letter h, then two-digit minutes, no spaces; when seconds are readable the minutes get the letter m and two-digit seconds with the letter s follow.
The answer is 5h15
